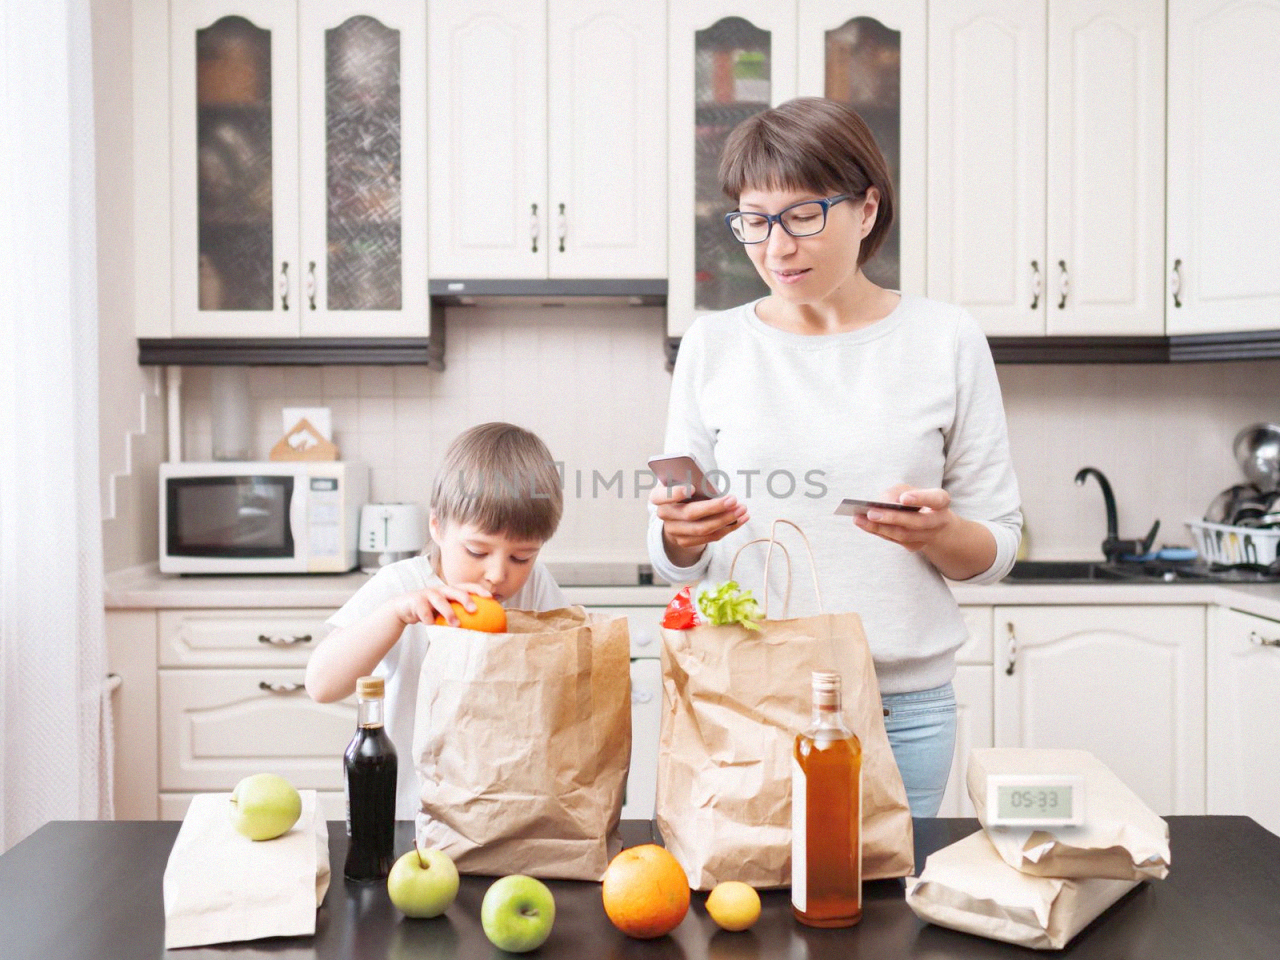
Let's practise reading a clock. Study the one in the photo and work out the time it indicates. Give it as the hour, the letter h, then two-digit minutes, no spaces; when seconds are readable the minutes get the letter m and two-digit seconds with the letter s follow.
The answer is 5h33
